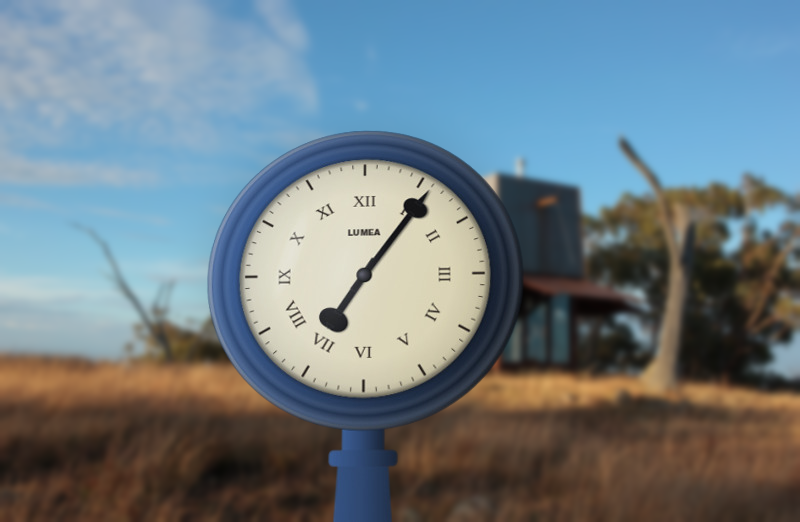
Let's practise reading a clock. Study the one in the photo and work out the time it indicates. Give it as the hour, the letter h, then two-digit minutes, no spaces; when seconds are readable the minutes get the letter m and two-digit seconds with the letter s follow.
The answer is 7h06
